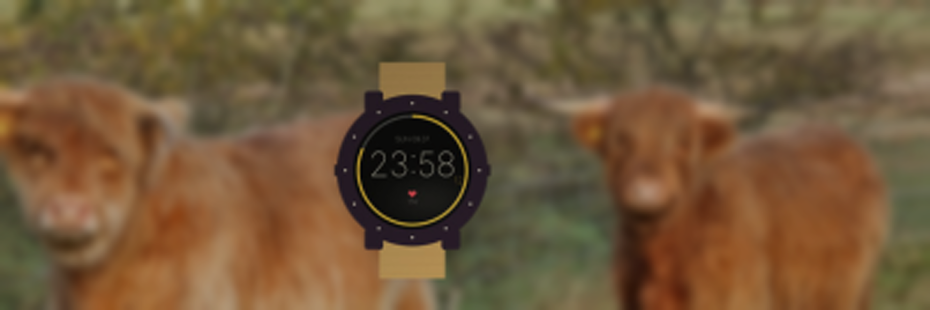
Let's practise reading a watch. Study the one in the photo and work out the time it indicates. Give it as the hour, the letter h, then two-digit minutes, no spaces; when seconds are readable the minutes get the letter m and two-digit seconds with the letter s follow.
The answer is 23h58
